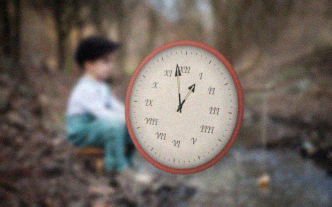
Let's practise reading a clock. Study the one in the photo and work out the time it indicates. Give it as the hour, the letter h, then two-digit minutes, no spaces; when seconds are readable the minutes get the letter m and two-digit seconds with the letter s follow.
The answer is 12h58
